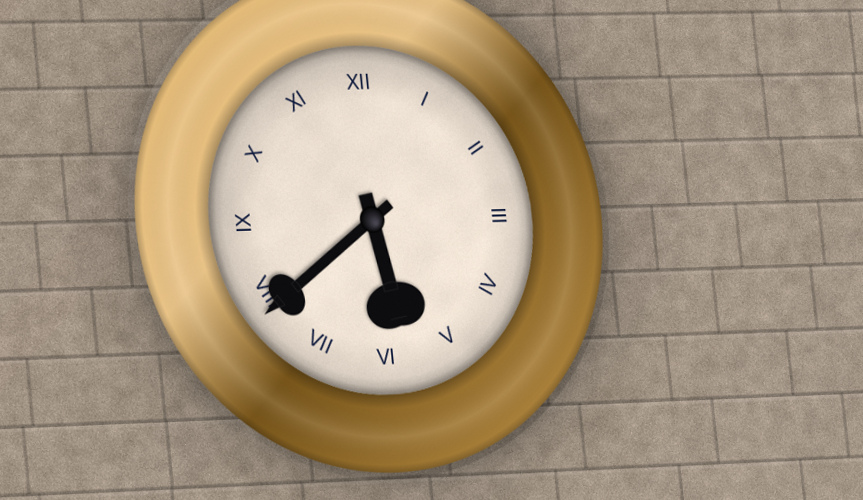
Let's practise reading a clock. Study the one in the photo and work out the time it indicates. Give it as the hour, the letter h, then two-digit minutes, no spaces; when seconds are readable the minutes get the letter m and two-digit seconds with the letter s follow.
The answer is 5h39
